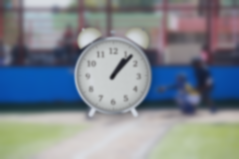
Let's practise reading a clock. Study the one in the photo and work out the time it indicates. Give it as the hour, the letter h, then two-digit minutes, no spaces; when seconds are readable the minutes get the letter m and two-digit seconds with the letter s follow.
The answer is 1h07
